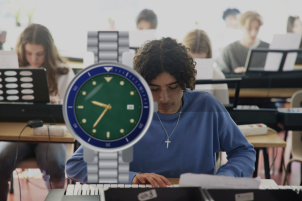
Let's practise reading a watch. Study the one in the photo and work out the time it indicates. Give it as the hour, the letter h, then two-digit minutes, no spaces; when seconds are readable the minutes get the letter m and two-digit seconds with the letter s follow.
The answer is 9h36
